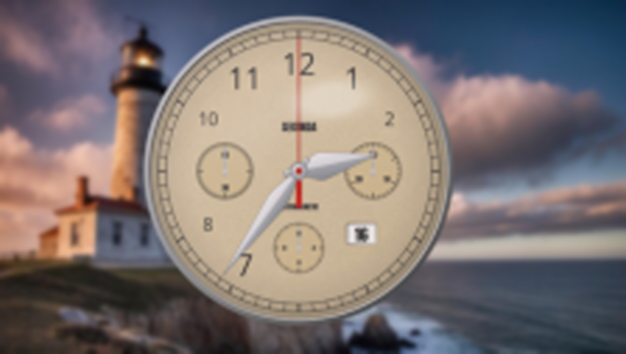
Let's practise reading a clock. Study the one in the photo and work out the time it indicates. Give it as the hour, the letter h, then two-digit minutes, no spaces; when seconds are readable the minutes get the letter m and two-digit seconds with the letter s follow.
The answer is 2h36
